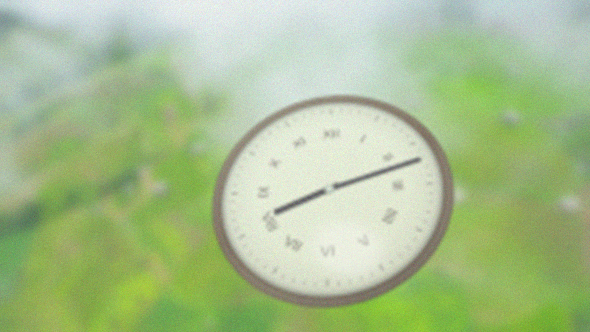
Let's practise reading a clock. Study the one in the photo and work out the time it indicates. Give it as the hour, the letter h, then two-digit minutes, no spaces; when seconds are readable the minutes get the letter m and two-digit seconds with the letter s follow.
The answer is 8h12
